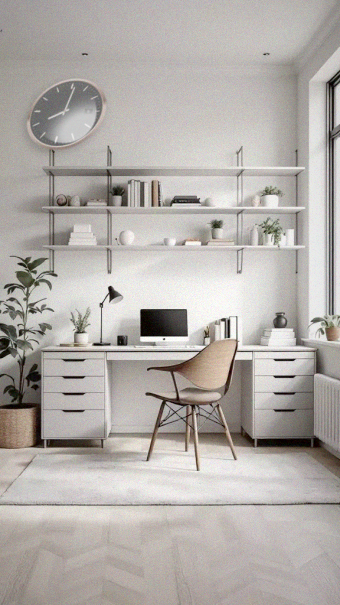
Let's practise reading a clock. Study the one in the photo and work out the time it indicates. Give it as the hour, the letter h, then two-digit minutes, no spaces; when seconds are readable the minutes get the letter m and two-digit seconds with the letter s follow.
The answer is 8h01
